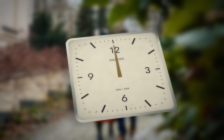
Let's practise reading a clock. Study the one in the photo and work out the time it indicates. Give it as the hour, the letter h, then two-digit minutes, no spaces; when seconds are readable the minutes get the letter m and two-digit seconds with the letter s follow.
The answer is 12h00
